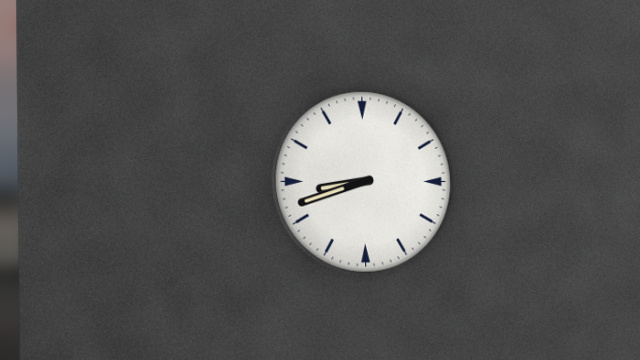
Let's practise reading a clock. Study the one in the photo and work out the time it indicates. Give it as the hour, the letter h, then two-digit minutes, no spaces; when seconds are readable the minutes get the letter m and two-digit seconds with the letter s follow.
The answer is 8h42
